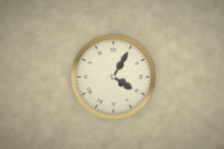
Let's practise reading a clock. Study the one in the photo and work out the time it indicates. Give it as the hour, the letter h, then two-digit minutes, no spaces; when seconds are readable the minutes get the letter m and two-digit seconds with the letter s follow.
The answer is 4h05
